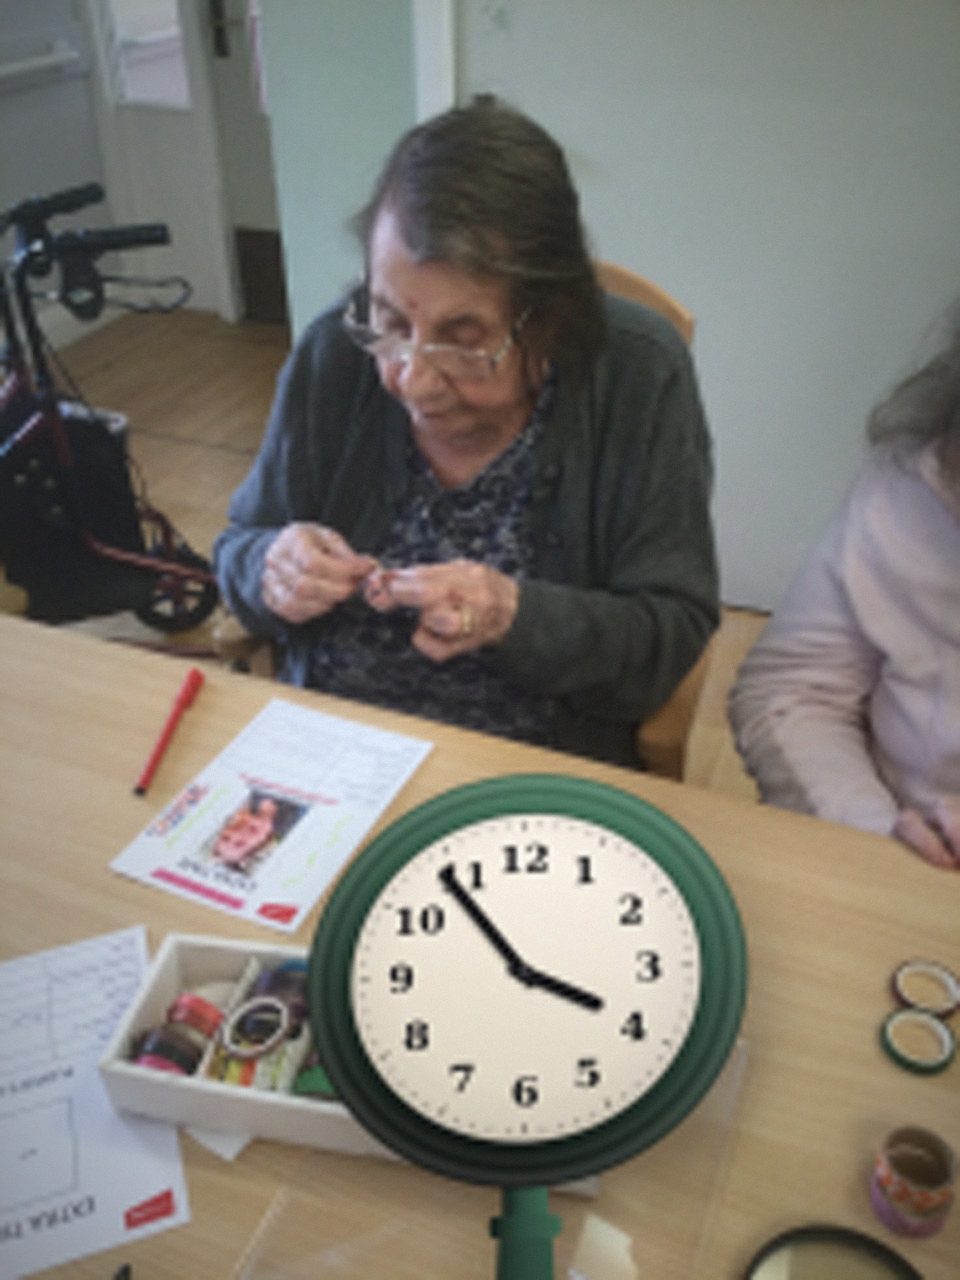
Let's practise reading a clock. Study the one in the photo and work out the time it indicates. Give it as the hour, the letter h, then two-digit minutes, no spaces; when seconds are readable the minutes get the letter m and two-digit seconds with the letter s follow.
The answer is 3h54
